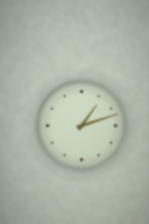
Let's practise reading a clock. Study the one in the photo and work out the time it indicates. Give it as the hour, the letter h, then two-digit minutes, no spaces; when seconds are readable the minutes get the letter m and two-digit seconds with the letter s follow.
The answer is 1h12
